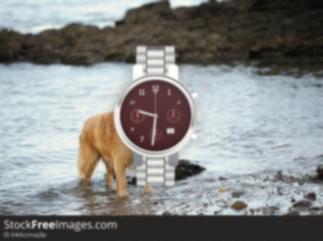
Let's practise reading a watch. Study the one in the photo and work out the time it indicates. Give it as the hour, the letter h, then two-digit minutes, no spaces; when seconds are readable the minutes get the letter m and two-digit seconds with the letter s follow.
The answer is 9h31
